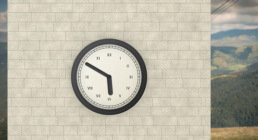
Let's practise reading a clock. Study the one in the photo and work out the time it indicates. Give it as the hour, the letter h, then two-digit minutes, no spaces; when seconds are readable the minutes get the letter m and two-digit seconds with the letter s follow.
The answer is 5h50
